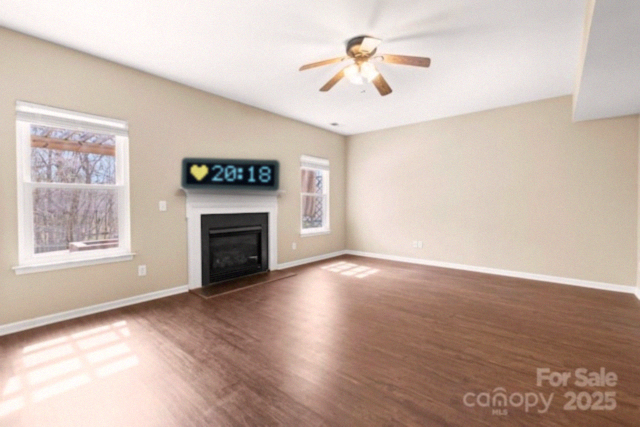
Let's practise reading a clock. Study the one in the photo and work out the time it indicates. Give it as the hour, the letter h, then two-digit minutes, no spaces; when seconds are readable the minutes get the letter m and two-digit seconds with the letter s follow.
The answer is 20h18
